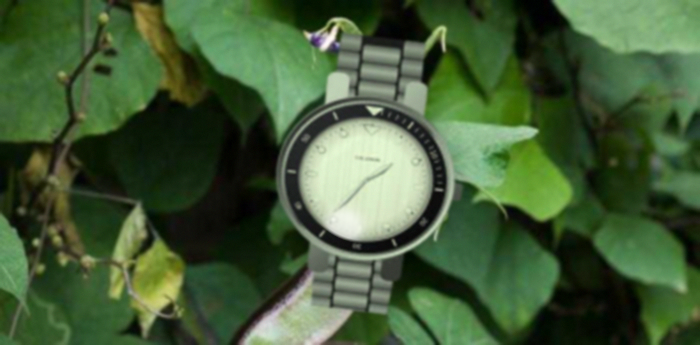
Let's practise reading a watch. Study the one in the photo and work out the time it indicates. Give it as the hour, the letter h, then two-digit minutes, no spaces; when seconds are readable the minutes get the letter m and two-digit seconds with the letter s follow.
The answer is 1h36
